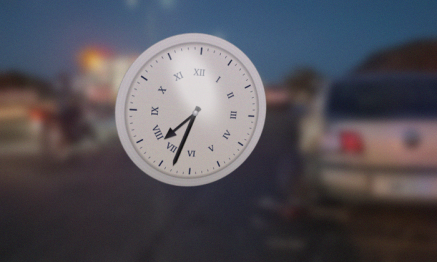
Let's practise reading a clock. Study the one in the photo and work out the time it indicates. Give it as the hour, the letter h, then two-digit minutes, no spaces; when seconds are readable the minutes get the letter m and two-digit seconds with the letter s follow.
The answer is 7h33
